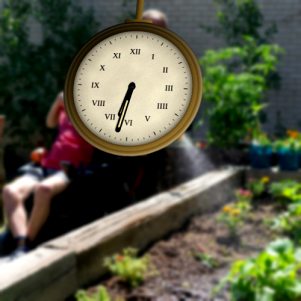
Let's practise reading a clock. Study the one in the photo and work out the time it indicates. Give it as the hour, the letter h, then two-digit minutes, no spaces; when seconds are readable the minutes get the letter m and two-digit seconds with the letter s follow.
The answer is 6h32
